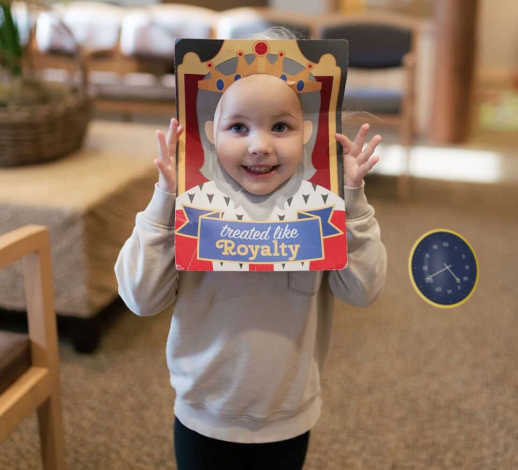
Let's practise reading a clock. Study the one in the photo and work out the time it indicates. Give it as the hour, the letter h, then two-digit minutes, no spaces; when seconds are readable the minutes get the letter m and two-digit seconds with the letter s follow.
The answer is 4h41
